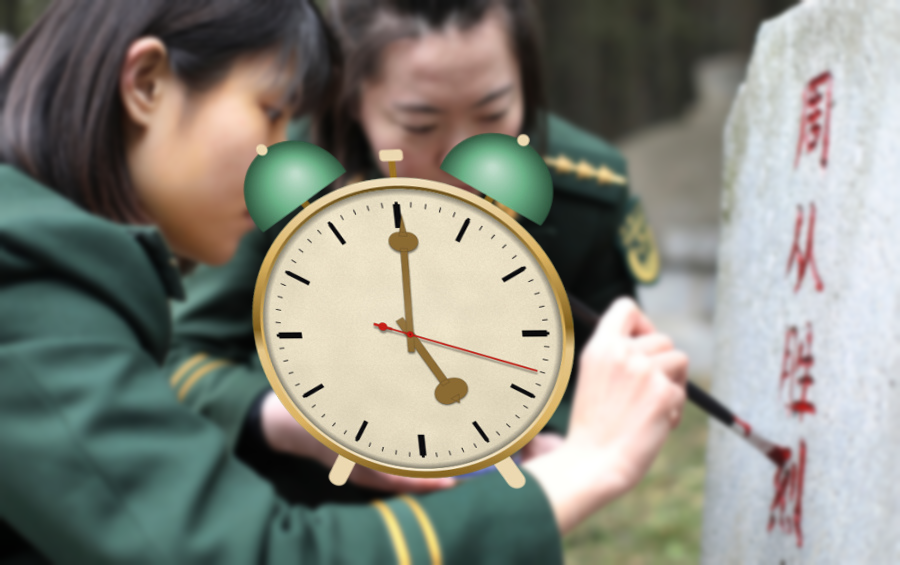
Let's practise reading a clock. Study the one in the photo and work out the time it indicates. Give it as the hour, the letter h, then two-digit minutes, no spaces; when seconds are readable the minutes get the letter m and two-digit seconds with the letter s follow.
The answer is 5h00m18s
